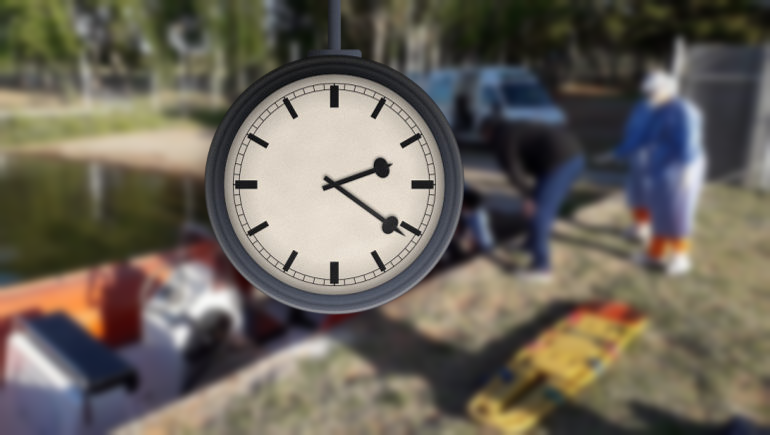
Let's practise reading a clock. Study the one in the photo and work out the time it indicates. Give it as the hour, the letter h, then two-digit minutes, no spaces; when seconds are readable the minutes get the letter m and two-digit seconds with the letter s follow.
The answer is 2h21
